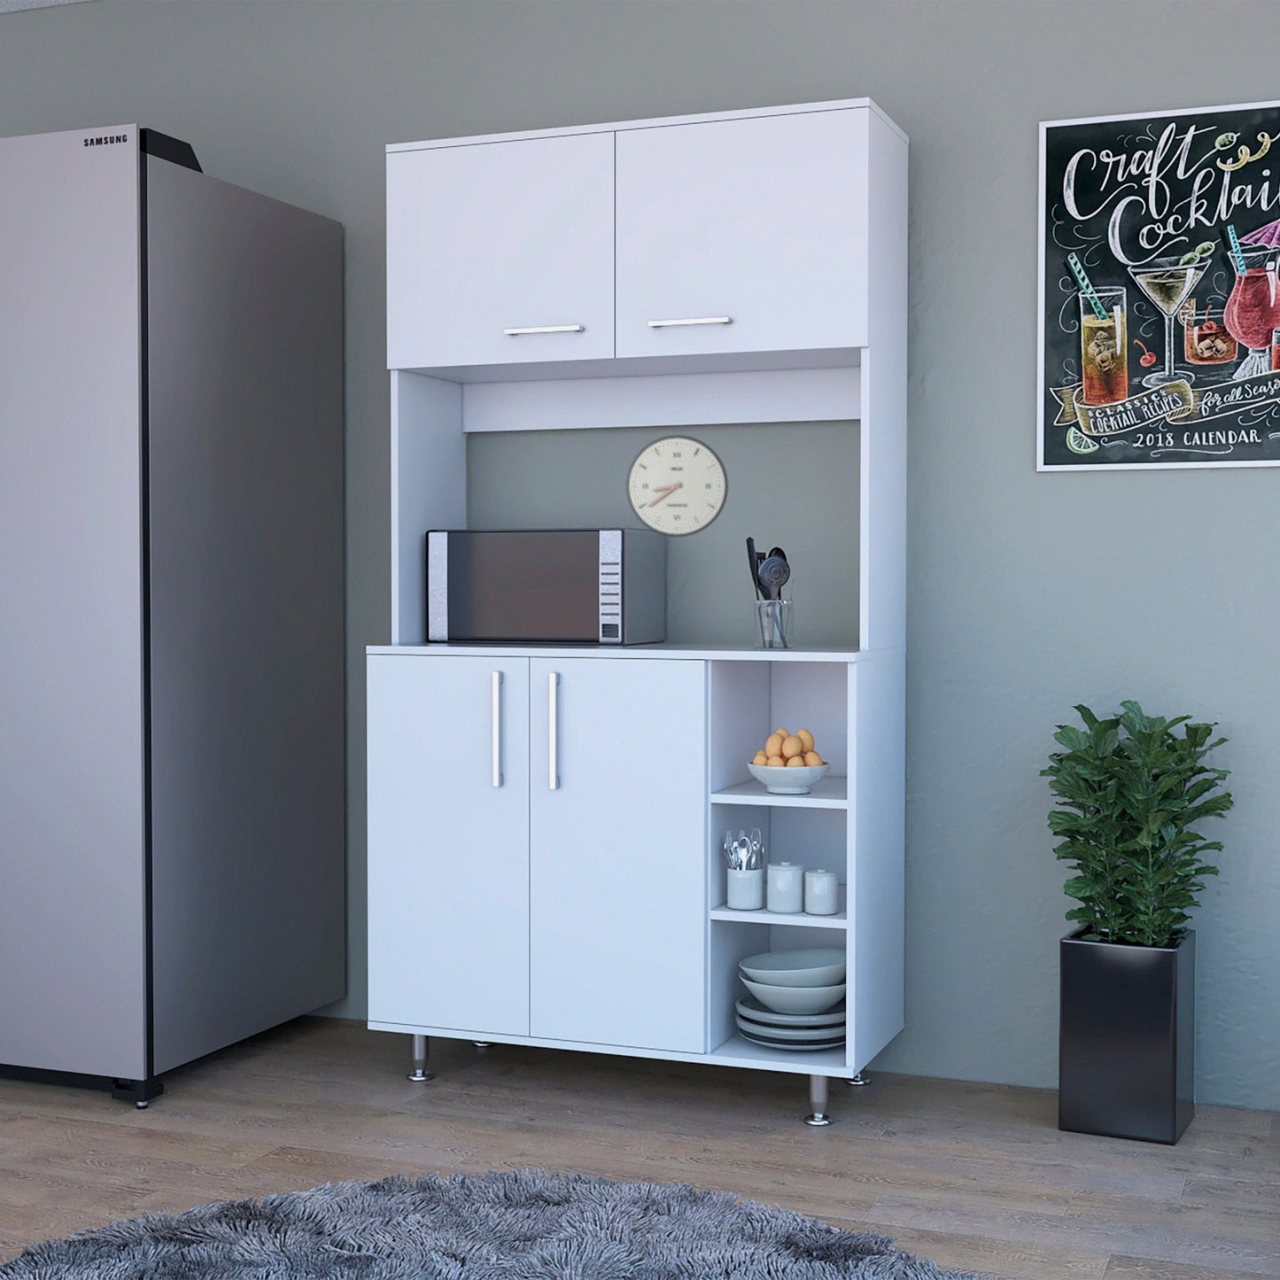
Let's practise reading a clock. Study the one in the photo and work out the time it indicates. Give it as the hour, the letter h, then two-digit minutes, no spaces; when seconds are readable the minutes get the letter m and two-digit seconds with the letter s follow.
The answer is 8h39
